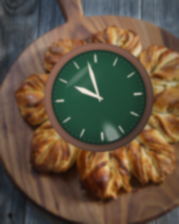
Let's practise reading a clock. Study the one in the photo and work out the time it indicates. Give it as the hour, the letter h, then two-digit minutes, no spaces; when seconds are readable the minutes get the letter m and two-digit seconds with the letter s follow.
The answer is 9h58
